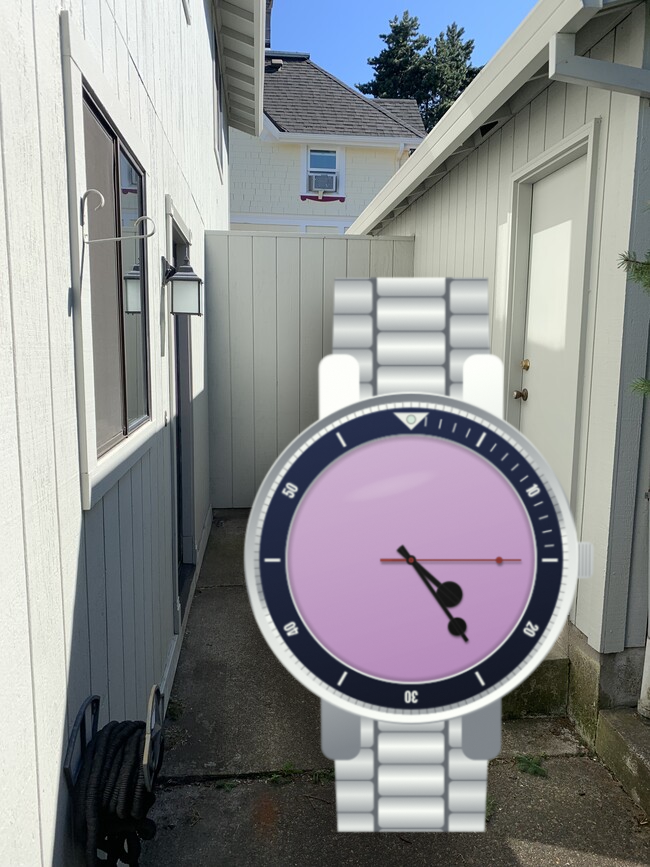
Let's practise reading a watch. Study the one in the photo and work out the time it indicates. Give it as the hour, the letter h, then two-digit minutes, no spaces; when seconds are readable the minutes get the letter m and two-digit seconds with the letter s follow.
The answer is 4h24m15s
